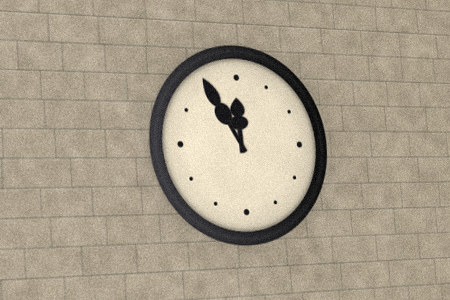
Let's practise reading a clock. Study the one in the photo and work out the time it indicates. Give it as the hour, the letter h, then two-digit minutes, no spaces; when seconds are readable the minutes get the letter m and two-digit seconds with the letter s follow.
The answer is 11h55
